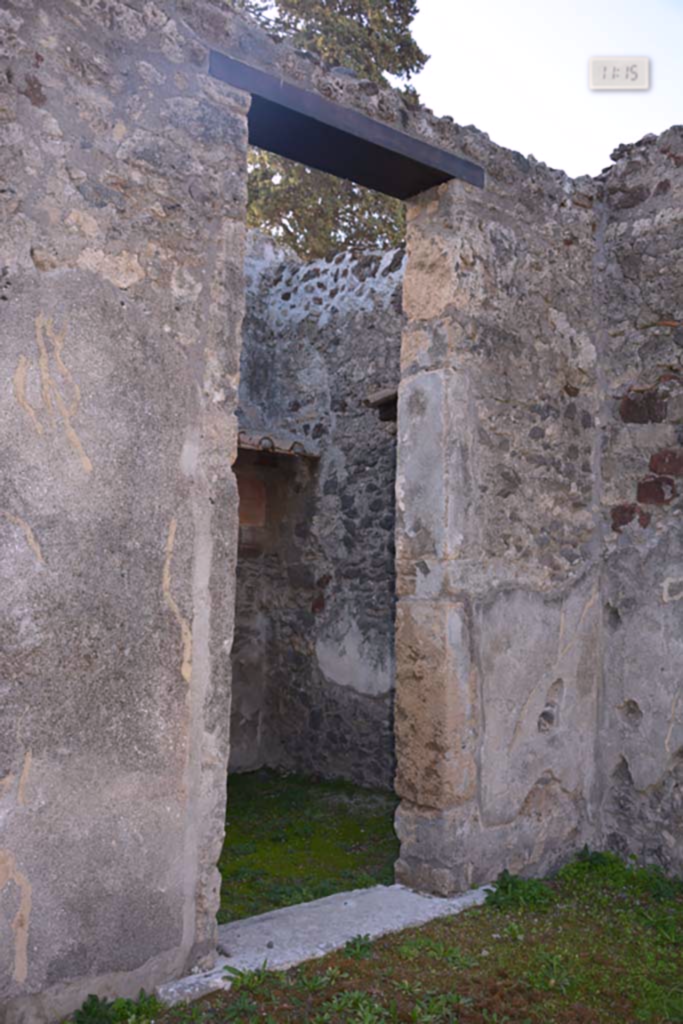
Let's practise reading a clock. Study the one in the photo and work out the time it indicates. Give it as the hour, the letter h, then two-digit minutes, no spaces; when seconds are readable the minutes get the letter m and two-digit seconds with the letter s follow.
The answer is 11h15
